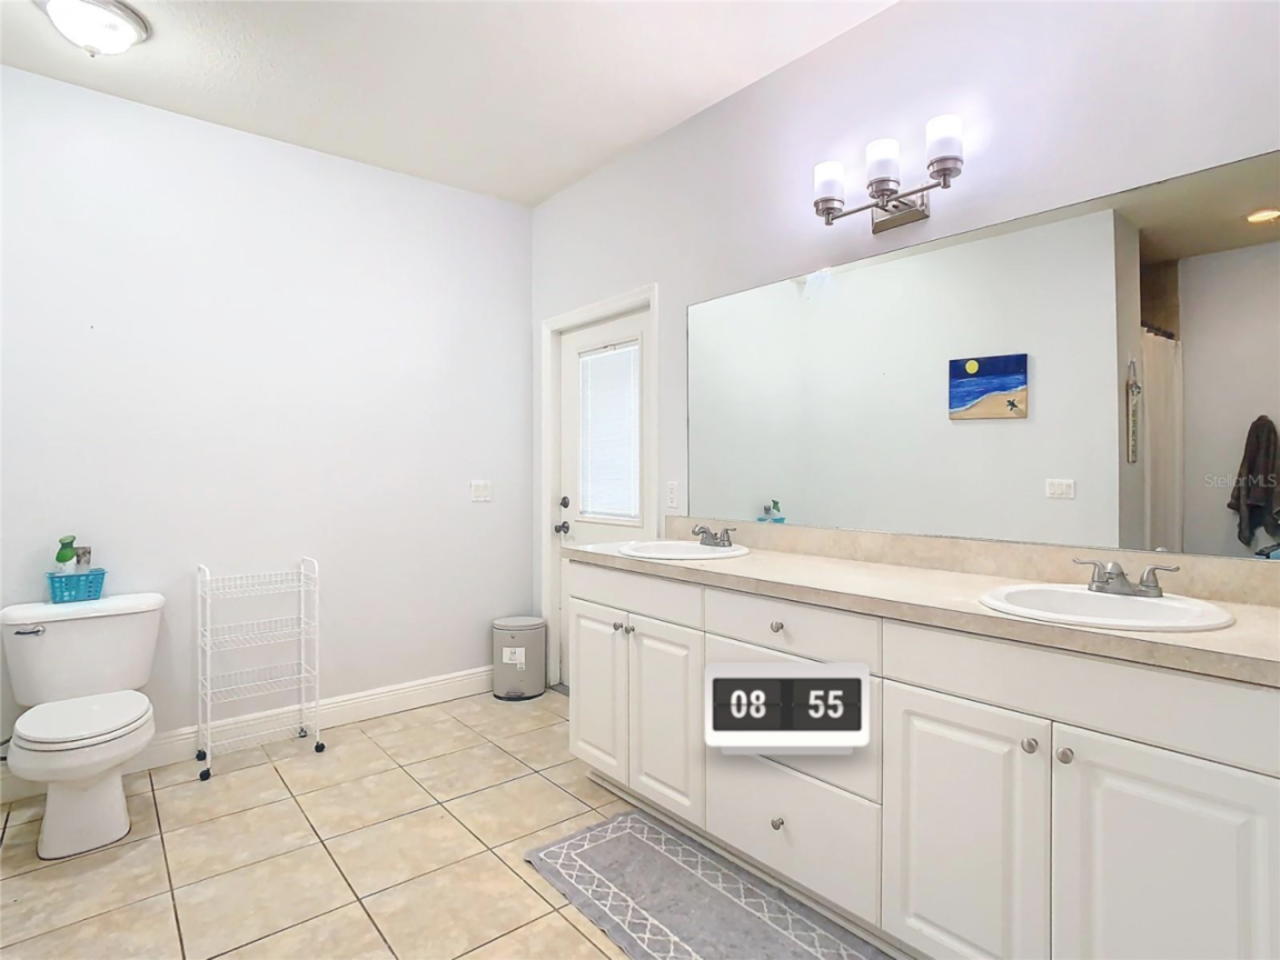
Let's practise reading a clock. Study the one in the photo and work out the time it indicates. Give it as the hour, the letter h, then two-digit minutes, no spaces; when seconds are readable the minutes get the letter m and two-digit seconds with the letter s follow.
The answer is 8h55
